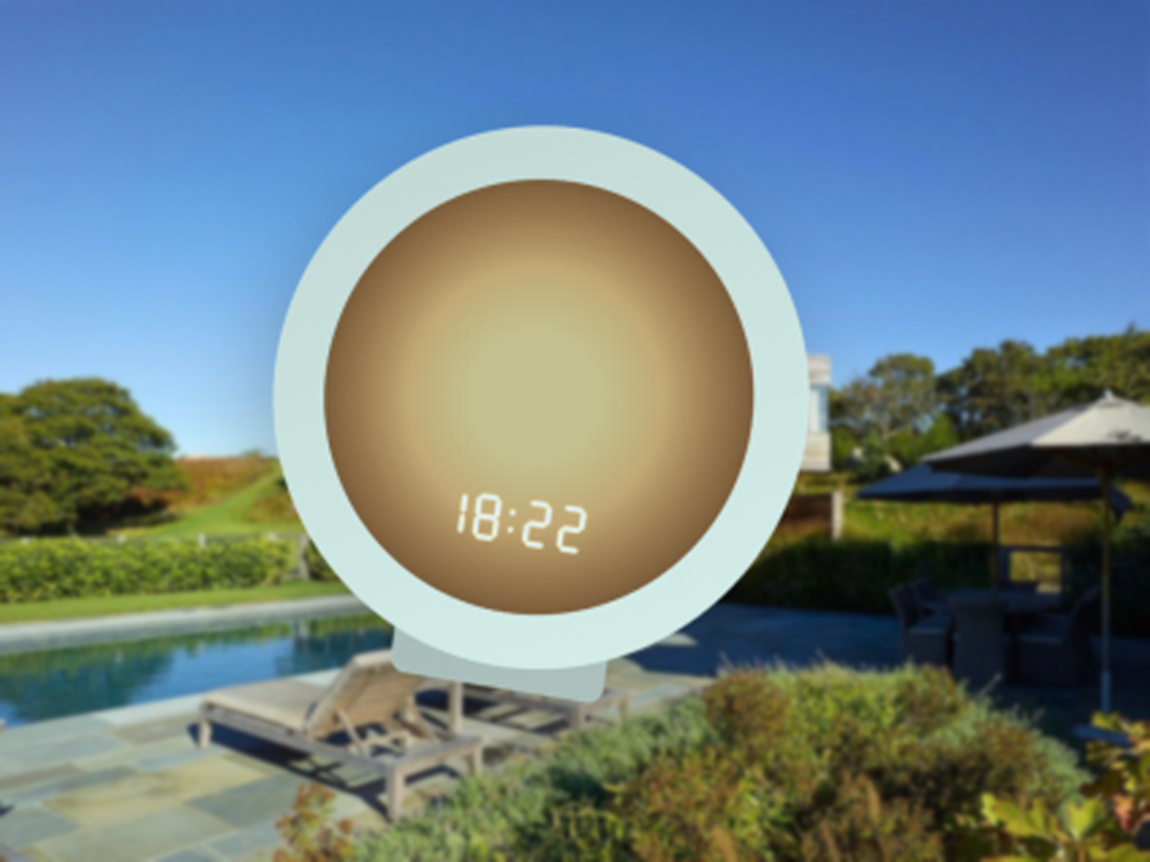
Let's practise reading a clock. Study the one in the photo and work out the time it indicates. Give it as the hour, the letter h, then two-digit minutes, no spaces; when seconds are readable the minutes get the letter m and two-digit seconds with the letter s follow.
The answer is 18h22
